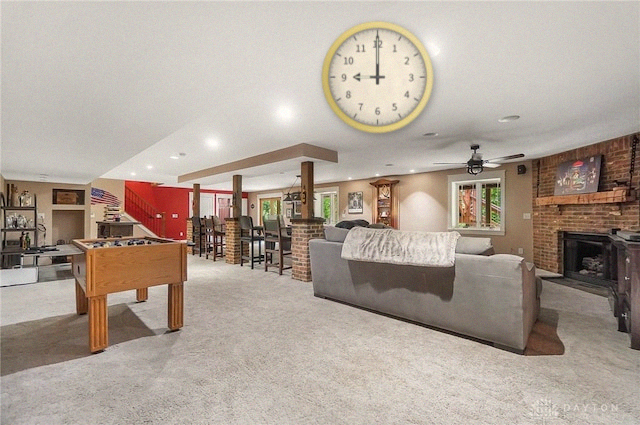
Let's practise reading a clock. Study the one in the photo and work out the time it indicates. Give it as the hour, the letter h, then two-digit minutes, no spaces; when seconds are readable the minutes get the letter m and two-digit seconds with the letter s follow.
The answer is 9h00
